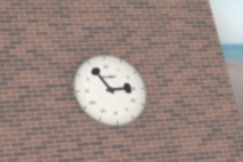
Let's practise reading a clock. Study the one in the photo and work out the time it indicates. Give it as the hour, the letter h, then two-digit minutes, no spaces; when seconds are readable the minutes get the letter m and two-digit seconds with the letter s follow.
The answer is 2h55
